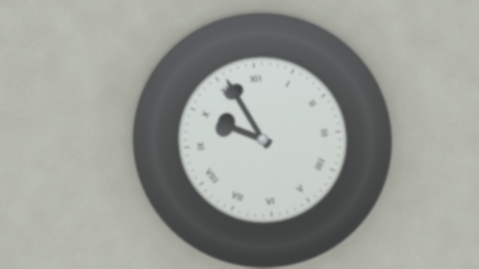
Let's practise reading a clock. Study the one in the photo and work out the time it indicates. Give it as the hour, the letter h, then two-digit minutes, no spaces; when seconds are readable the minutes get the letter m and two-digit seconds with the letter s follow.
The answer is 9h56
